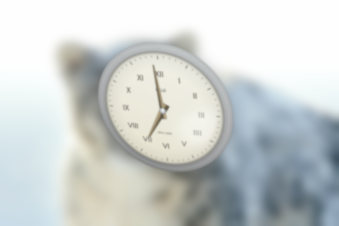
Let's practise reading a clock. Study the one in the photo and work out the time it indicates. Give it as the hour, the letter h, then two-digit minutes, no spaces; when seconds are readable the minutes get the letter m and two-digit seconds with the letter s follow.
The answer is 6h59
